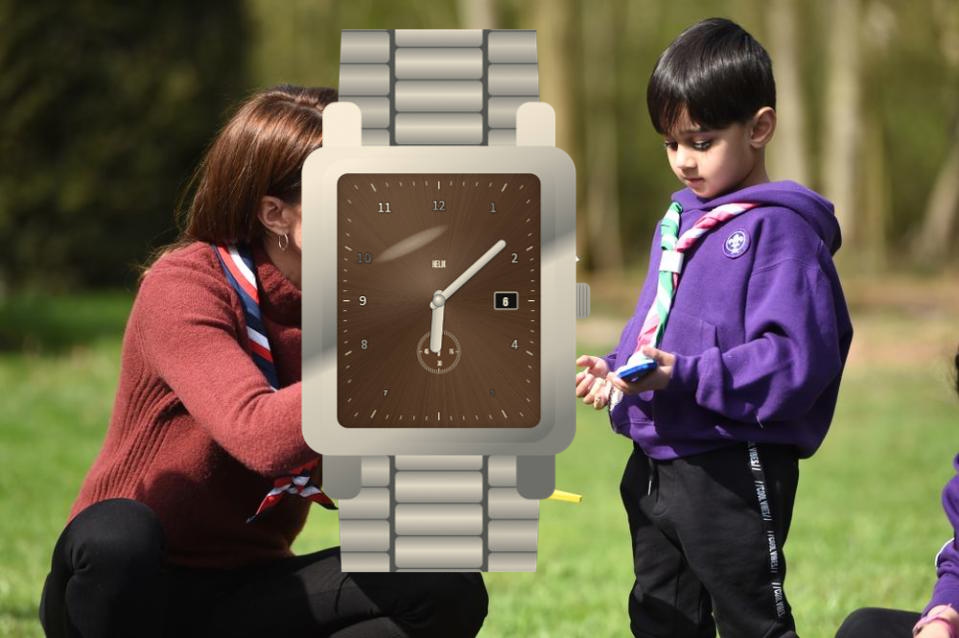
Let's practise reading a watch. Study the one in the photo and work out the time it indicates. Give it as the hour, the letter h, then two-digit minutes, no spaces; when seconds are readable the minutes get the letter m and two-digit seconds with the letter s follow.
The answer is 6h08
